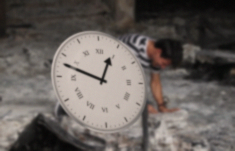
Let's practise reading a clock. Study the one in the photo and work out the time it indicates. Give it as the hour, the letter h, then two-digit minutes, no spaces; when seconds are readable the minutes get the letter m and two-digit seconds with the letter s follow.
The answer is 12h48
